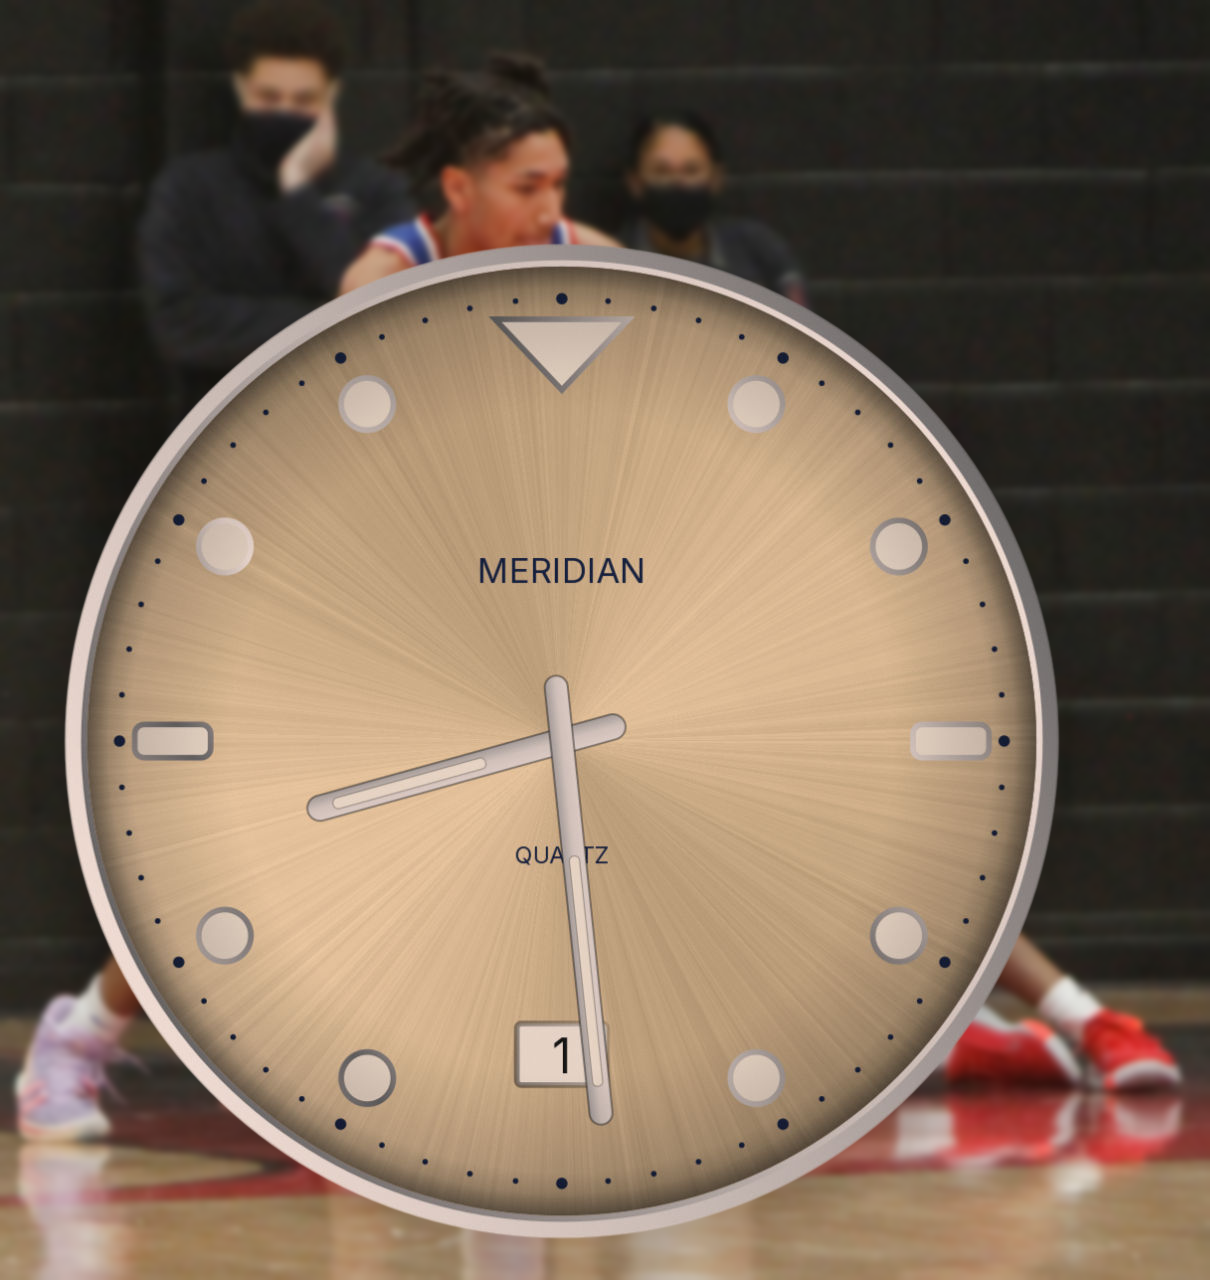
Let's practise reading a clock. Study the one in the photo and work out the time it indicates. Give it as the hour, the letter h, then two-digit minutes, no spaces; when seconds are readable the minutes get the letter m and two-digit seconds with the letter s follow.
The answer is 8h29
